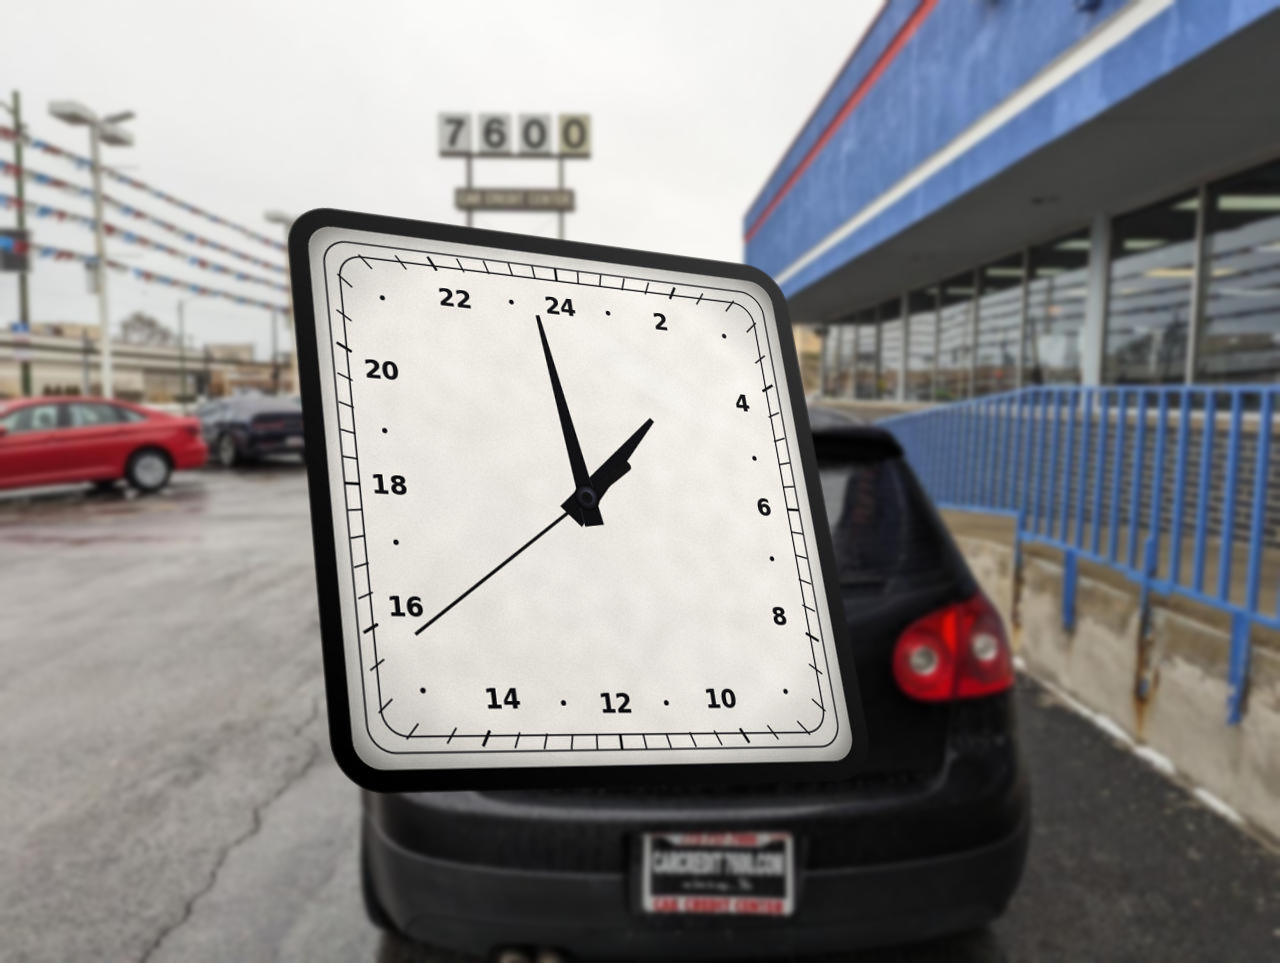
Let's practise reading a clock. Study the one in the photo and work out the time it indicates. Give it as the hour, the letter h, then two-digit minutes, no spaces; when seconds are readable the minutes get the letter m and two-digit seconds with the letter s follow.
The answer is 2h58m39s
